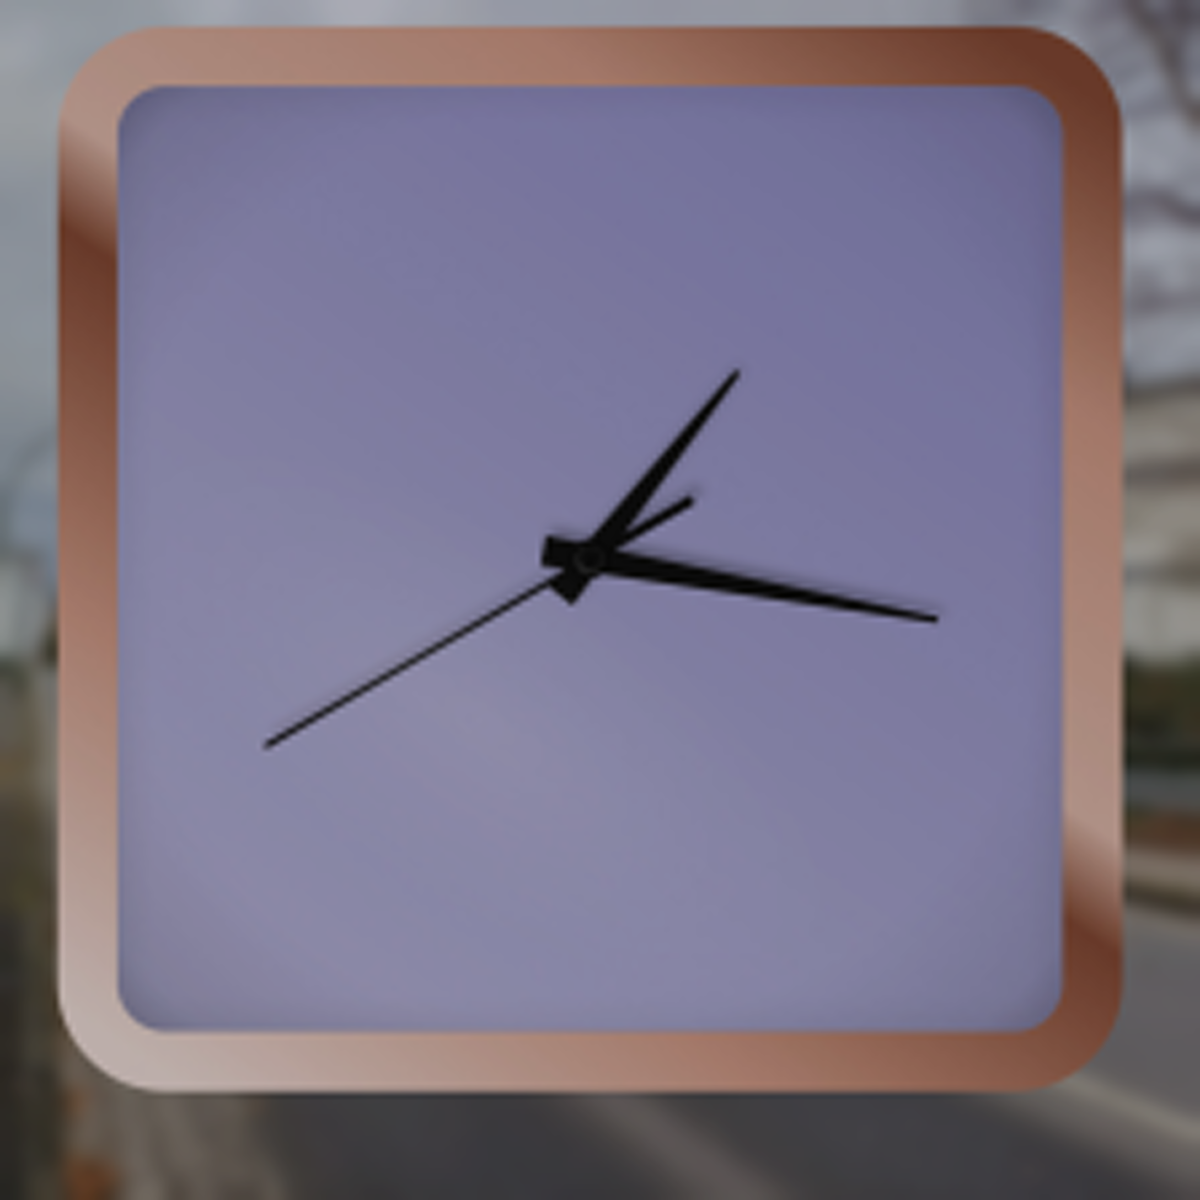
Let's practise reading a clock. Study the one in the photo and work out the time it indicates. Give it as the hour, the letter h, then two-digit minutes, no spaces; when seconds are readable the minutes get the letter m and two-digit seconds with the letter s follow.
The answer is 1h16m40s
